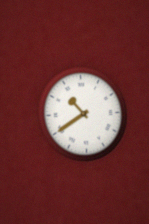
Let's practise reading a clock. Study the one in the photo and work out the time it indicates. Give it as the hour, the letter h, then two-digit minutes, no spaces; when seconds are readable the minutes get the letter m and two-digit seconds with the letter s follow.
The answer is 10h40
